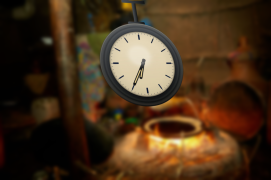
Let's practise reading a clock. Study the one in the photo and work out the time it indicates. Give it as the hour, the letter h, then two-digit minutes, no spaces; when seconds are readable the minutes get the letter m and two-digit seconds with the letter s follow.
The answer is 6h35
